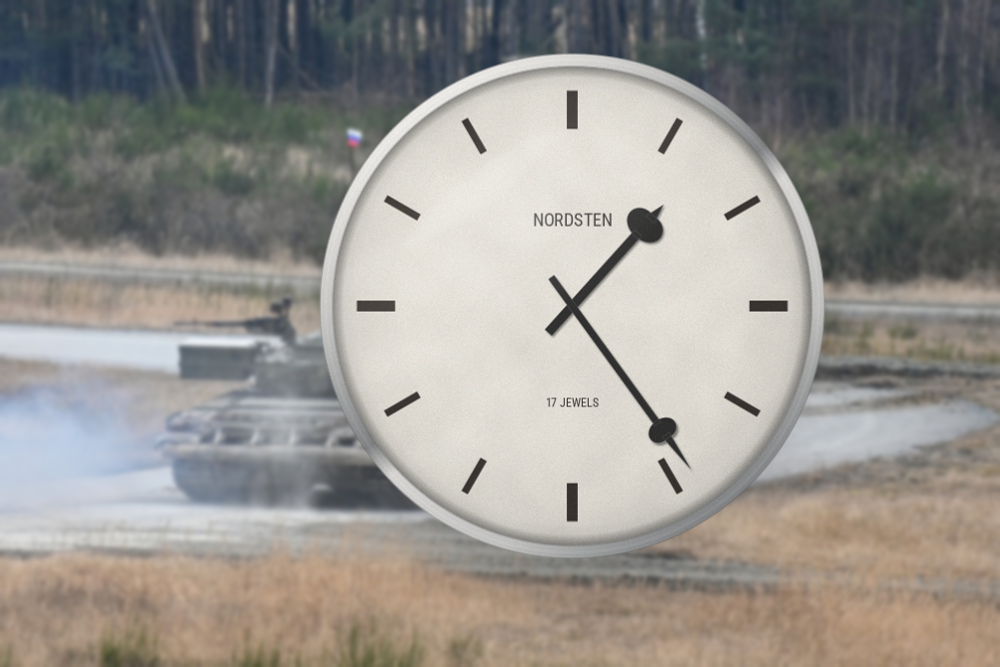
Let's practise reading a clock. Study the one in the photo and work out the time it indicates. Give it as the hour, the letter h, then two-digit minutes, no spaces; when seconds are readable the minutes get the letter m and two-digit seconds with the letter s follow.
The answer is 1h24
